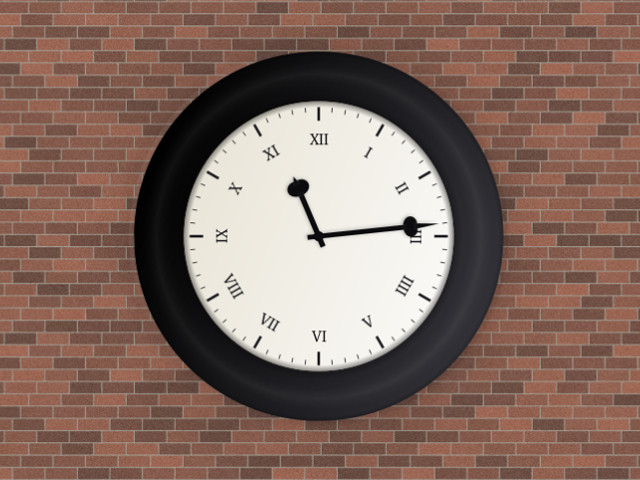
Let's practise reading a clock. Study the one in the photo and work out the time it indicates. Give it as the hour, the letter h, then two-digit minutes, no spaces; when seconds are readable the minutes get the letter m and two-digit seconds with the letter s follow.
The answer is 11h14
